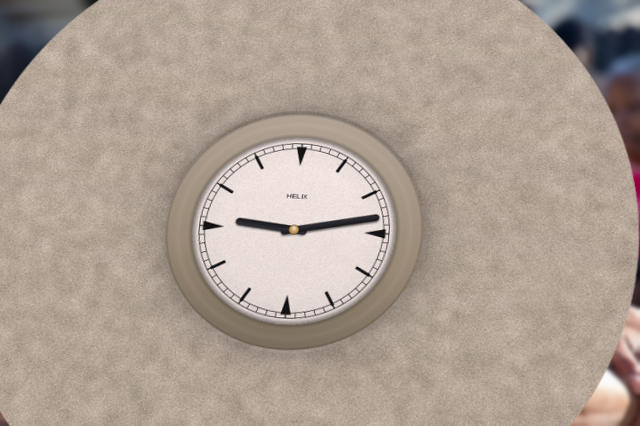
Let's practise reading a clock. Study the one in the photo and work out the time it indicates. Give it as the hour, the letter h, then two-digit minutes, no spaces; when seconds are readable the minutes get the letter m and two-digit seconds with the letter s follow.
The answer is 9h13
